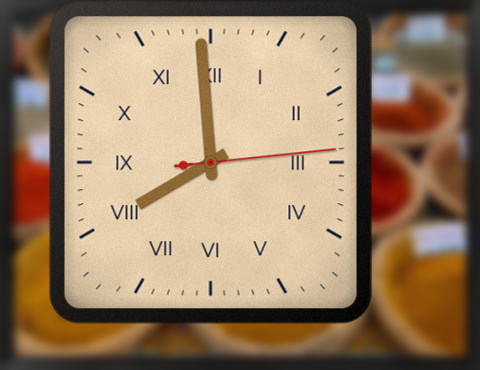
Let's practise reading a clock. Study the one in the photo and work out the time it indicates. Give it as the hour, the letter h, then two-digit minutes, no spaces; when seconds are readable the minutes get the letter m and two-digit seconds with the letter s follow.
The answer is 7h59m14s
